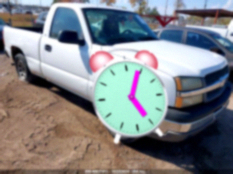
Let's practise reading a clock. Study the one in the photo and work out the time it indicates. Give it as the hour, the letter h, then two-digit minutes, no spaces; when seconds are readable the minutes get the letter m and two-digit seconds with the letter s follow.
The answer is 5h04
